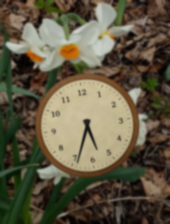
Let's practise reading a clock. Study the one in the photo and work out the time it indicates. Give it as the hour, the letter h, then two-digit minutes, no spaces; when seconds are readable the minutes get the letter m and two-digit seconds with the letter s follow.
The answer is 5h34
